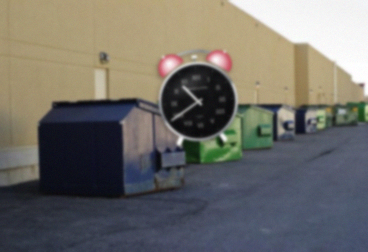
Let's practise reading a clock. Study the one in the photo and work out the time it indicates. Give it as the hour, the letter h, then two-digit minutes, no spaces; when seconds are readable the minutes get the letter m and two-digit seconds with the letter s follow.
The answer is 10h40
